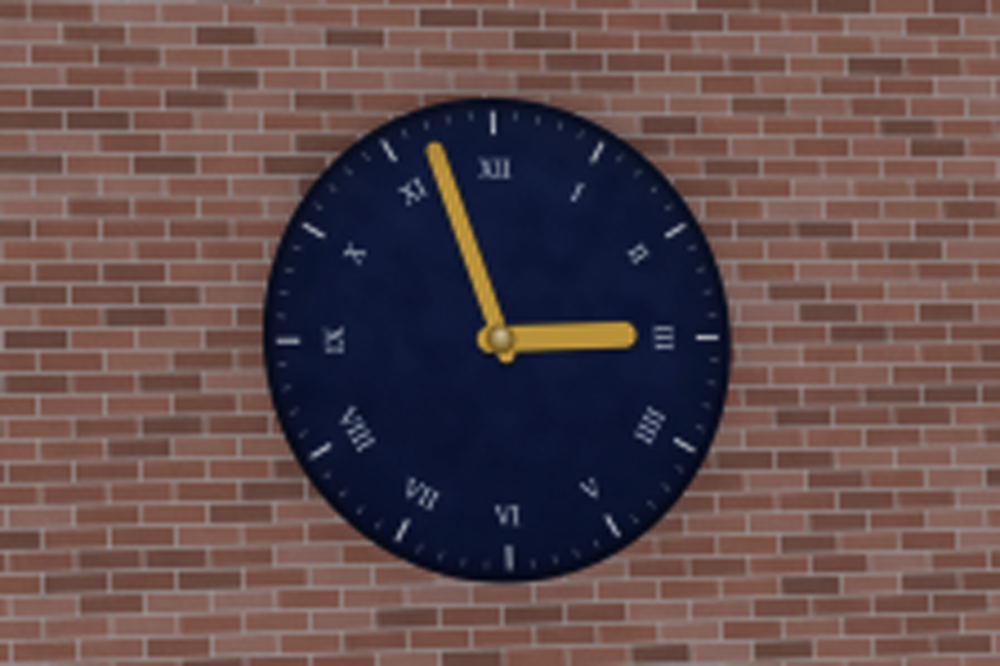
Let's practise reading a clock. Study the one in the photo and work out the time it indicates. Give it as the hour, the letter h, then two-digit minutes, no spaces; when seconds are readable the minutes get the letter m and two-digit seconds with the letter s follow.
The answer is 2h57
